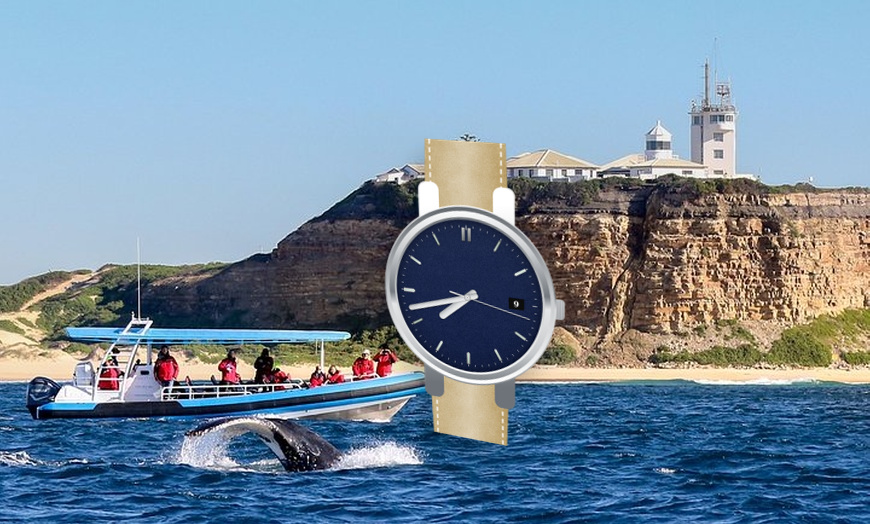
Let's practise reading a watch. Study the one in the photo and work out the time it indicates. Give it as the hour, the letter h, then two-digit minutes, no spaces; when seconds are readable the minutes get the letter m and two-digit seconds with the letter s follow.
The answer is 7h42m17s
